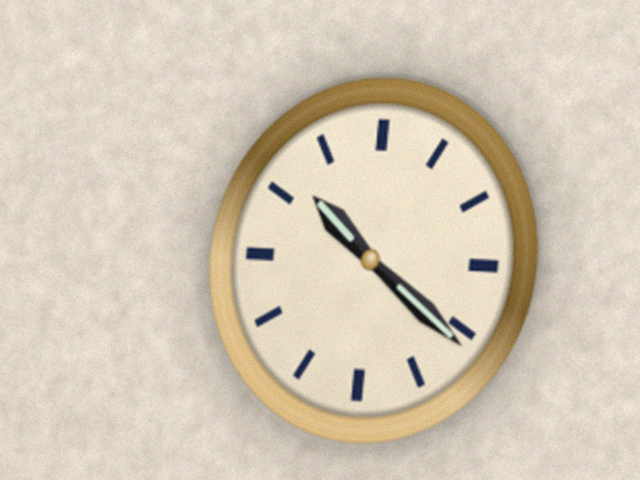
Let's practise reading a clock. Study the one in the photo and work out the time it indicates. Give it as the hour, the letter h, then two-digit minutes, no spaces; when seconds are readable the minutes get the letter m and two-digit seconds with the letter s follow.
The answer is 10h21
